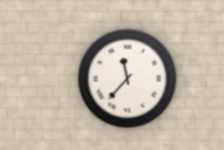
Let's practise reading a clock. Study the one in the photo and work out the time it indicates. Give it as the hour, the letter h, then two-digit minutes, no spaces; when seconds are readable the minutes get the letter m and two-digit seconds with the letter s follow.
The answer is 11h37
